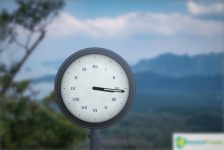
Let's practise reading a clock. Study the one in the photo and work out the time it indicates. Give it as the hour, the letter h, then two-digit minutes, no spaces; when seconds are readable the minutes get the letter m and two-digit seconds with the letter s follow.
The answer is 3h16
